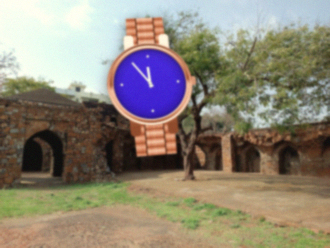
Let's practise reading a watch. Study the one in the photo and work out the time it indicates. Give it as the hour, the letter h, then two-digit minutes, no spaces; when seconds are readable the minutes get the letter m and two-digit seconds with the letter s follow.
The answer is 11h54
